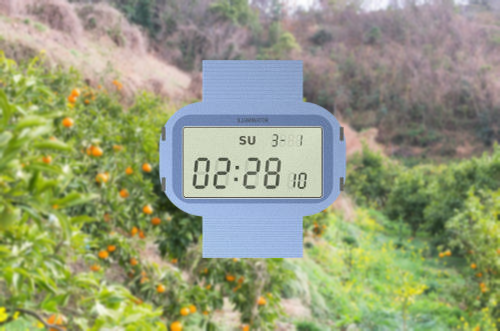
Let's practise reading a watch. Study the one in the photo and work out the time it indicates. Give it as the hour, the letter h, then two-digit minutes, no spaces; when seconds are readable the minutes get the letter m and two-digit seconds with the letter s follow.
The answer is 2h28m10s
